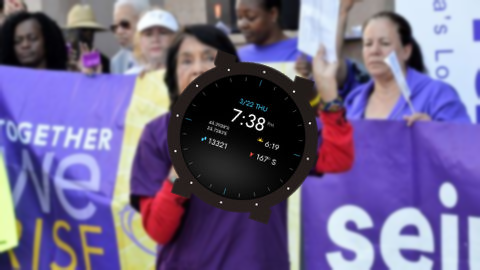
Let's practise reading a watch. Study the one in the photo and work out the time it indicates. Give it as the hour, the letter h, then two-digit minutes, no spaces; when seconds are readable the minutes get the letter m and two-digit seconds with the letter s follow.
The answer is 7h38
